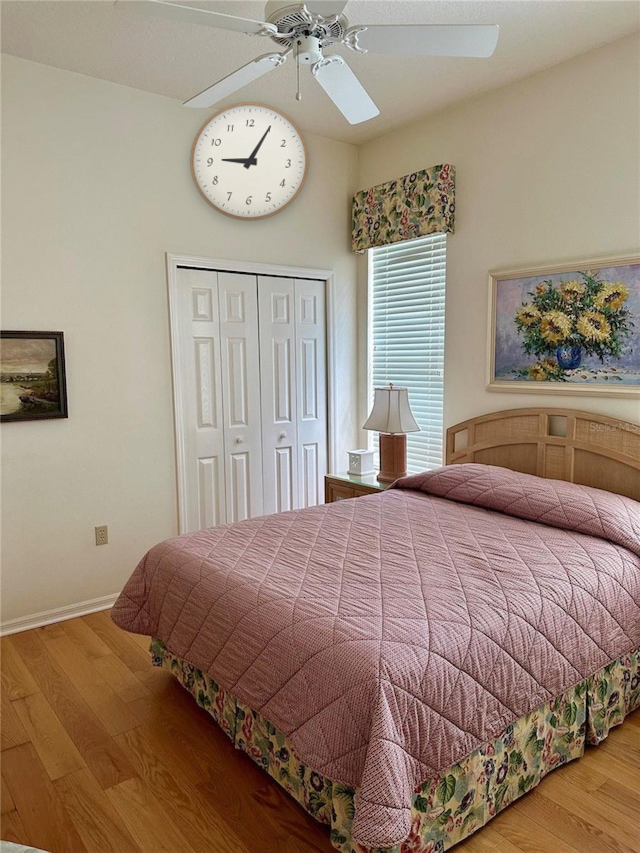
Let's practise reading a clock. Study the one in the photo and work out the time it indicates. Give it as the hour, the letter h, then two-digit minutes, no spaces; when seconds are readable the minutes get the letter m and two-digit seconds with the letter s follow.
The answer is 9h05
